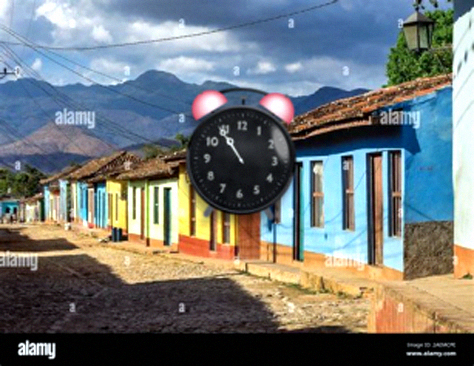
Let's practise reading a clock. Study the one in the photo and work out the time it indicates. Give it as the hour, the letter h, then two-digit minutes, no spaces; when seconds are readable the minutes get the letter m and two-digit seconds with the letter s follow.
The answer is 10h54
